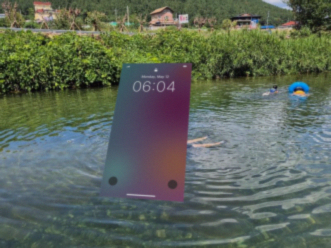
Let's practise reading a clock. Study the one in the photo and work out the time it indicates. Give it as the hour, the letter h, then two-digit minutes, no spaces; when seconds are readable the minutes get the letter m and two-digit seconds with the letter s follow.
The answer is 6h04
